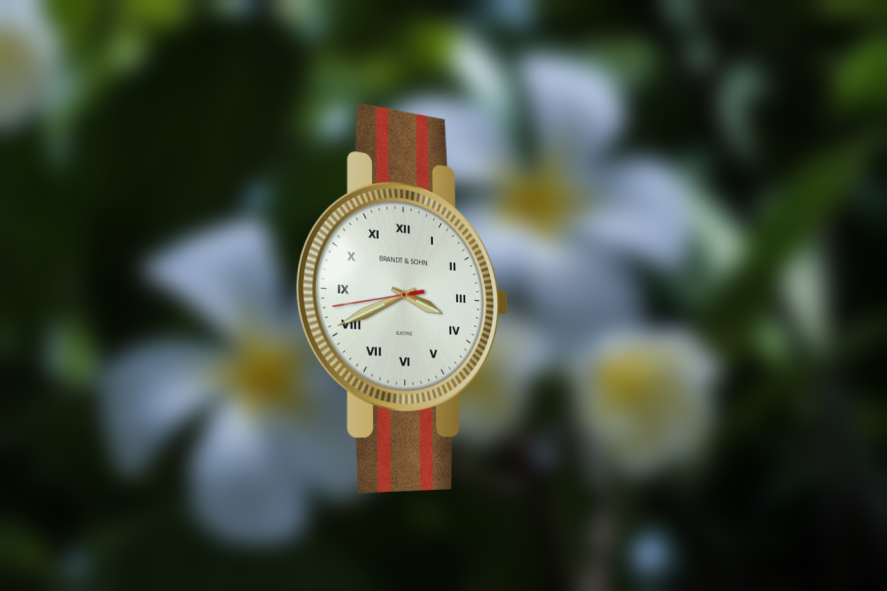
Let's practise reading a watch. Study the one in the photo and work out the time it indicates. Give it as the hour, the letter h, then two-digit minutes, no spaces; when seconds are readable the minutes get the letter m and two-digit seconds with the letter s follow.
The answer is 3h40m43s
